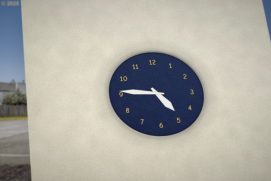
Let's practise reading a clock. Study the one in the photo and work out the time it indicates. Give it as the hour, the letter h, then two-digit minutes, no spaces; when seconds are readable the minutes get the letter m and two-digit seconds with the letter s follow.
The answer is 4h46
